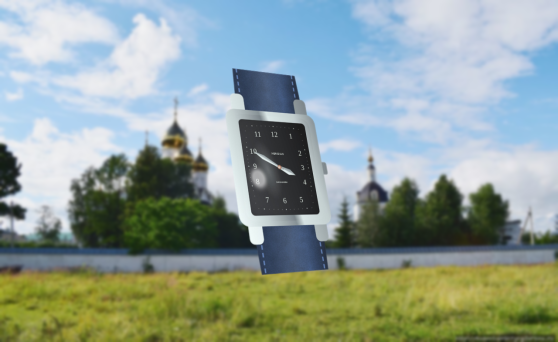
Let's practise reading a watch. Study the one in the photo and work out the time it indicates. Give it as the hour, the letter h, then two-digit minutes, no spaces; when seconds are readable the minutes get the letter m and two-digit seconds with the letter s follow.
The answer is 3h50
